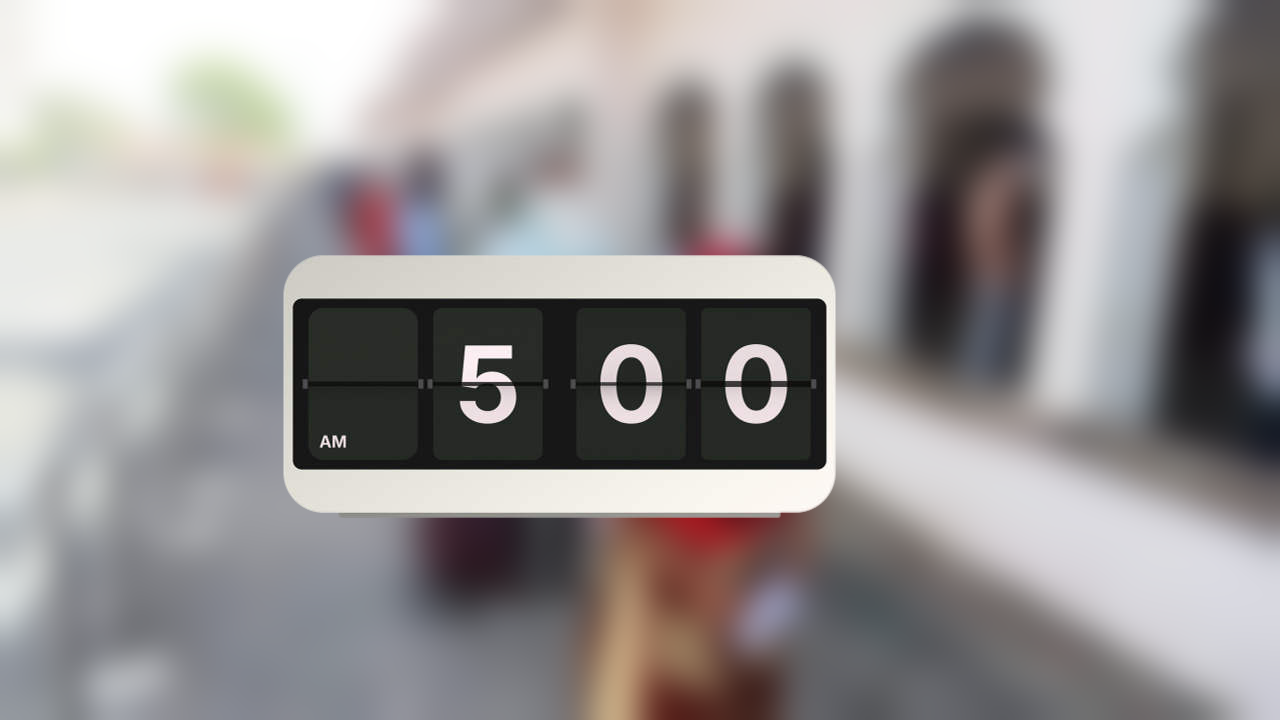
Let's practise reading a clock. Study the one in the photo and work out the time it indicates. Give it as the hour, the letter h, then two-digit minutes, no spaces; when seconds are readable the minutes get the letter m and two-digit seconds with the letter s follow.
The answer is 5h00
